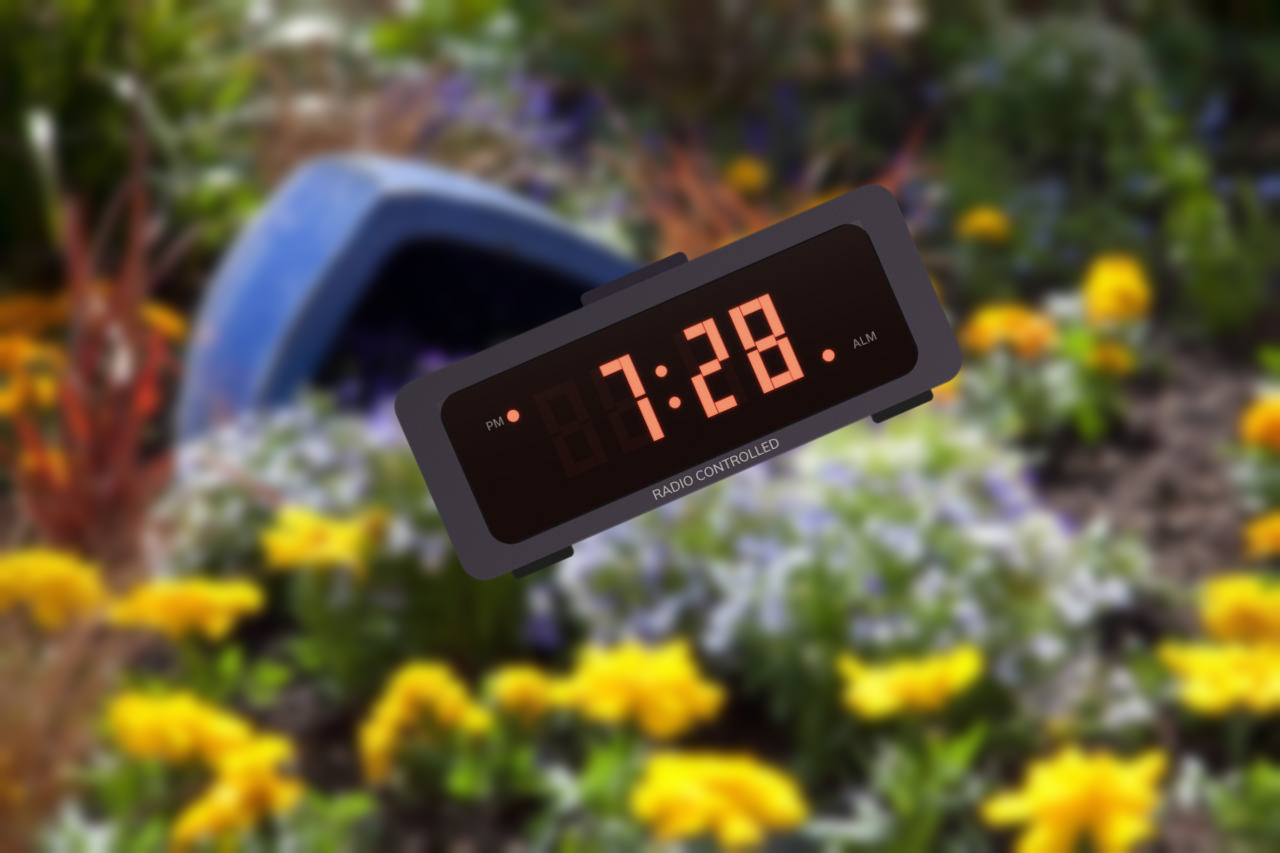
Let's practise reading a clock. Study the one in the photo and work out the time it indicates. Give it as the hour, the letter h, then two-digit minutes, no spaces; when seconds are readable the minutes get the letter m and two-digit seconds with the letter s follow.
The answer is 7h28
